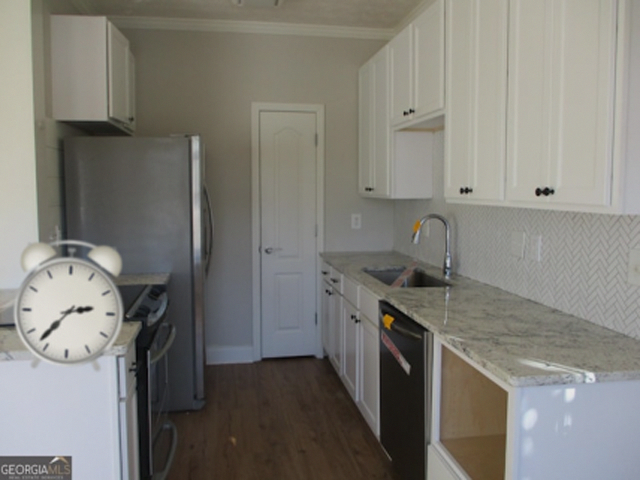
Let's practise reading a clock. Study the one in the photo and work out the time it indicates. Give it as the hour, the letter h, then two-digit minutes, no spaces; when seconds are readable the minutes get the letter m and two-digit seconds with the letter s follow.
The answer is 2h37
